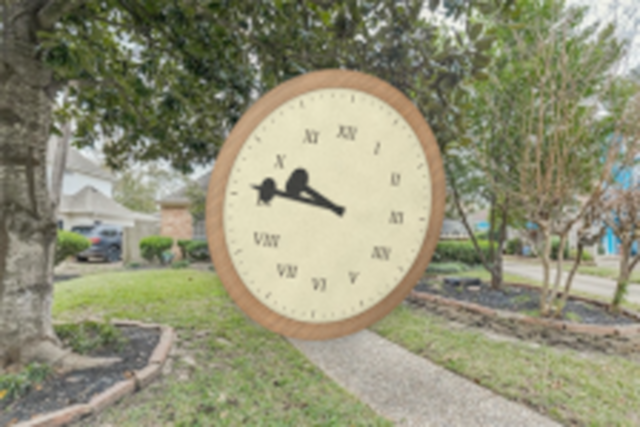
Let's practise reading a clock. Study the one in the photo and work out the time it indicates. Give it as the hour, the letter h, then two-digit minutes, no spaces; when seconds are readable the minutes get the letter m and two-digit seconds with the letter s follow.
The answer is 9h46
